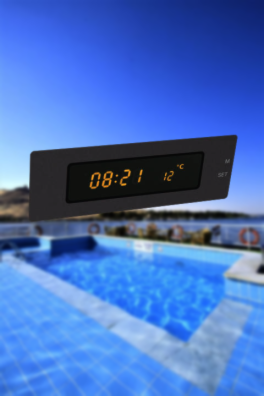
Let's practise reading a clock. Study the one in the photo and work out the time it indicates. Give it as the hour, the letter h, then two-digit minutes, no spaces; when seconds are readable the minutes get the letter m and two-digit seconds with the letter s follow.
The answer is 8h21
